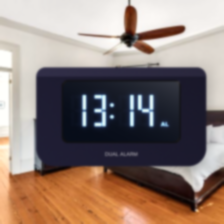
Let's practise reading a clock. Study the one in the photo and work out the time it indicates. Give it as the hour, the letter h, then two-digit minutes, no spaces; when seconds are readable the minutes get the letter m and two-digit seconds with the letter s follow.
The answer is 13h14
